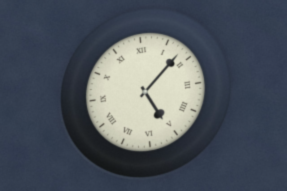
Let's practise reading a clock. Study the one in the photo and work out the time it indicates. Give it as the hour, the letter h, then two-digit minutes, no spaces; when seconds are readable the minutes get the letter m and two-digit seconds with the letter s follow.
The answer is 5h08
